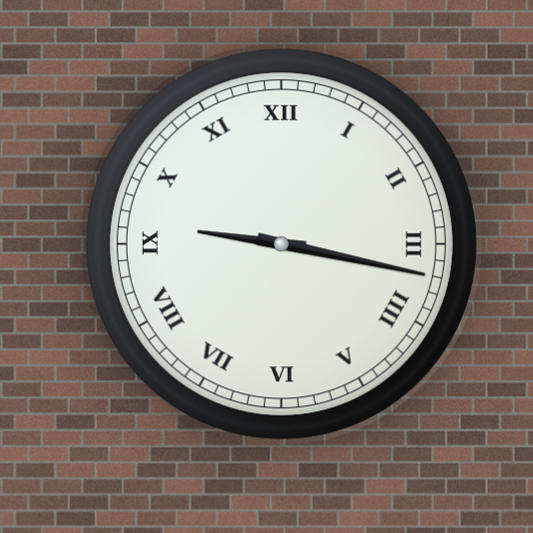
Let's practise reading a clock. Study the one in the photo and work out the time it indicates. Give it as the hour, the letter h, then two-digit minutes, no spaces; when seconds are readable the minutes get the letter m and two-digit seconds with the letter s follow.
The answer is 9h17
